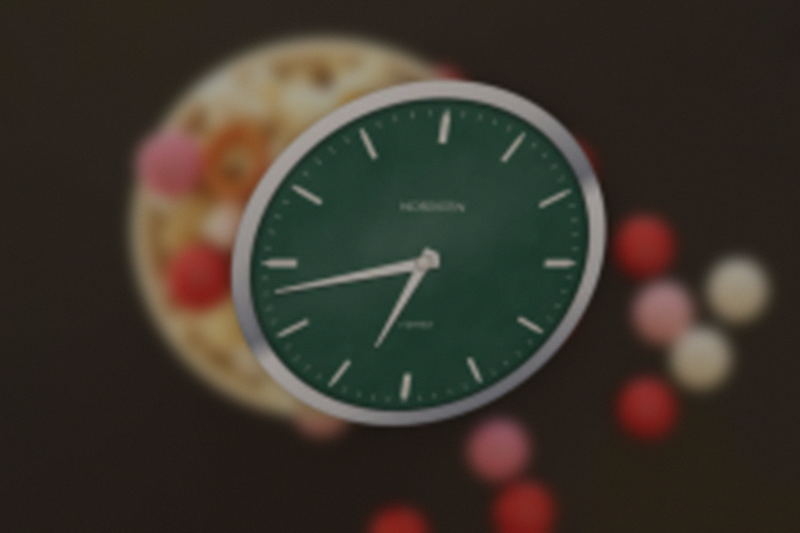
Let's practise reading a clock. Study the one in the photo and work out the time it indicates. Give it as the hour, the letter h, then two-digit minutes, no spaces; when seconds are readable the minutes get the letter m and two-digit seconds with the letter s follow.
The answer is 6h43
